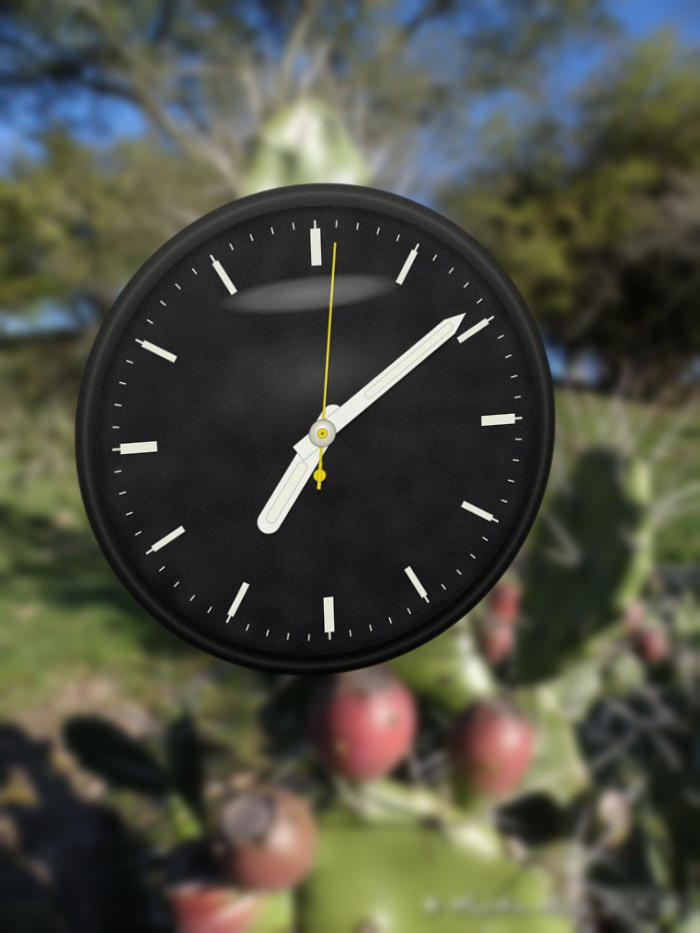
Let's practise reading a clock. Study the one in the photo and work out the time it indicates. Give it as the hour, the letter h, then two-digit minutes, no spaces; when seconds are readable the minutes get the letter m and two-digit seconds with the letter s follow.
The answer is 7h09m01s
